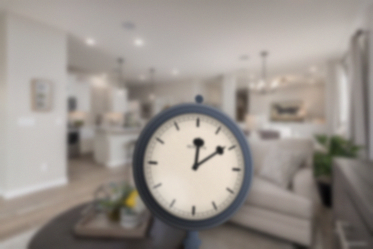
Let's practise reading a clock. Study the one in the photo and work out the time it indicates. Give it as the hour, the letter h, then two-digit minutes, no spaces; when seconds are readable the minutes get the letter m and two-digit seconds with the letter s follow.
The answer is 12h09
